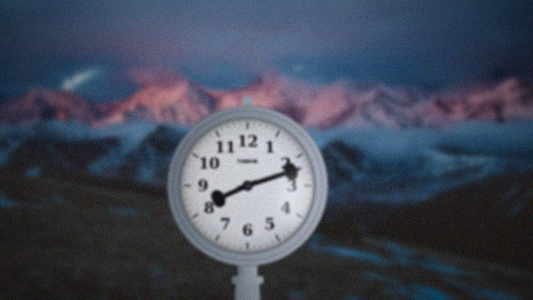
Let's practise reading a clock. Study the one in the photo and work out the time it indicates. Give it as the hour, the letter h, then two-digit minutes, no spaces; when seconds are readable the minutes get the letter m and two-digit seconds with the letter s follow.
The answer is 8h12
